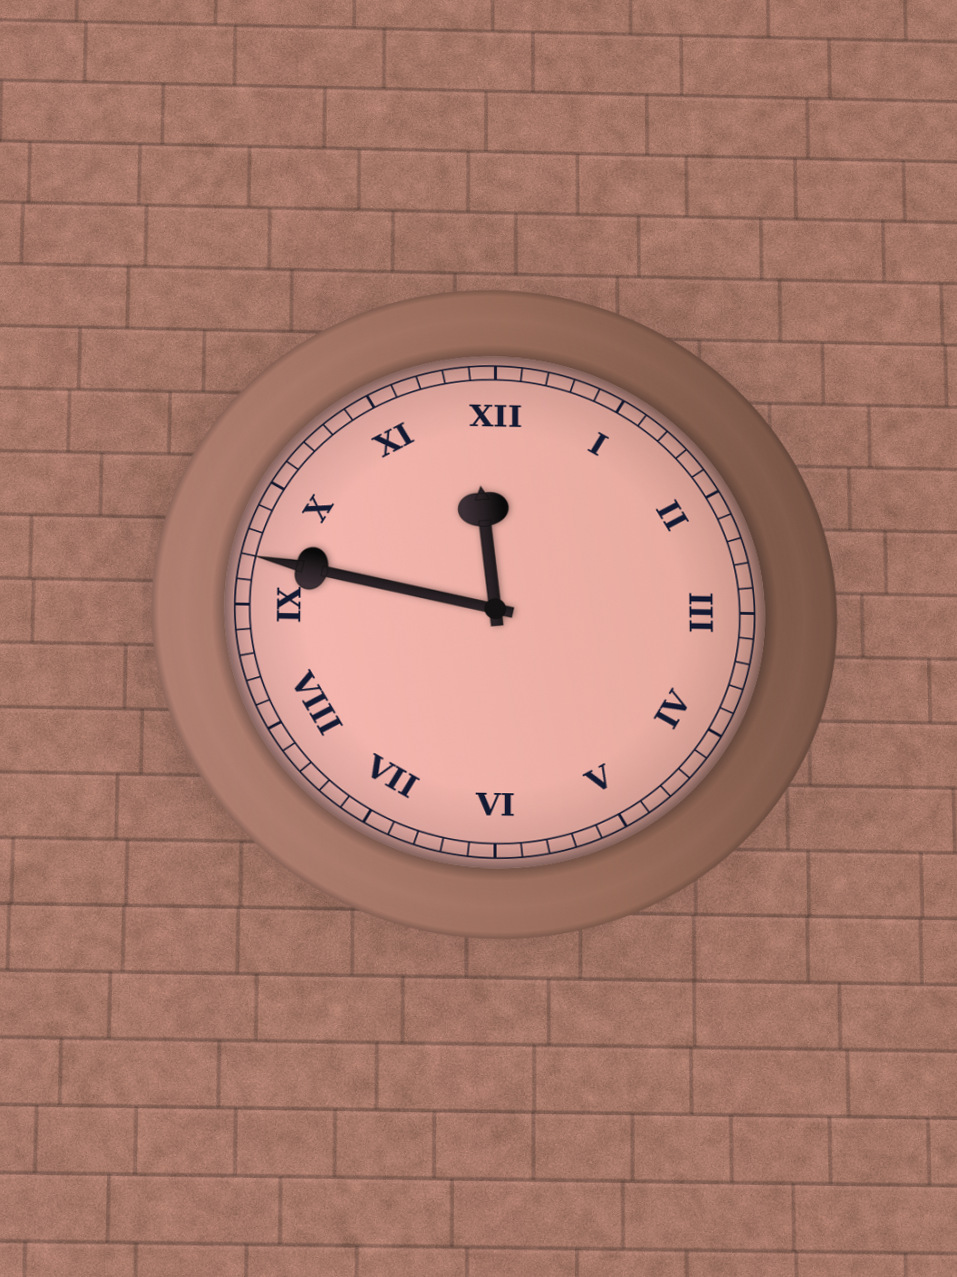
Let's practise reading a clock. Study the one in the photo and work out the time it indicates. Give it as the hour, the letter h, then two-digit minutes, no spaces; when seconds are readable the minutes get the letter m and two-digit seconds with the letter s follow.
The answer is 11h47
